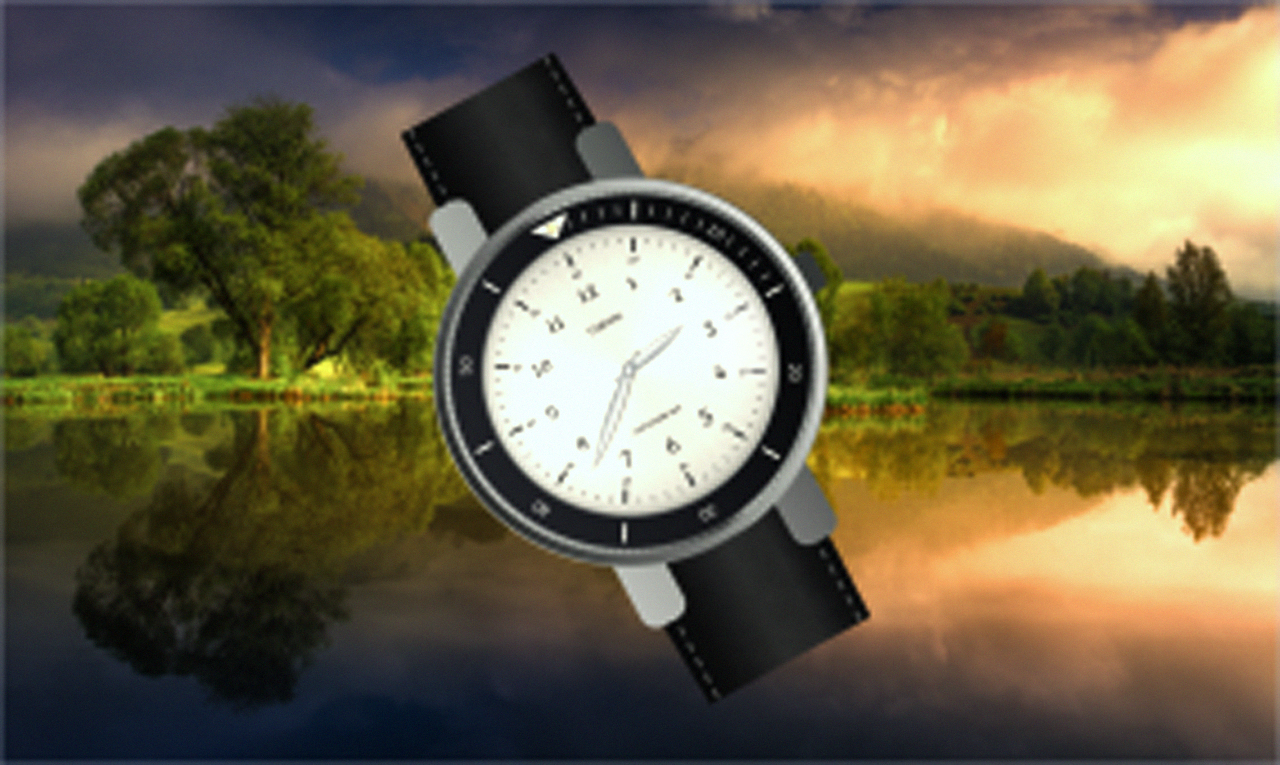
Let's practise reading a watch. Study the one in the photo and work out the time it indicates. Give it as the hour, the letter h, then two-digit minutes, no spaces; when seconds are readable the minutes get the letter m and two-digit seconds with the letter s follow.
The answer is 2h38
